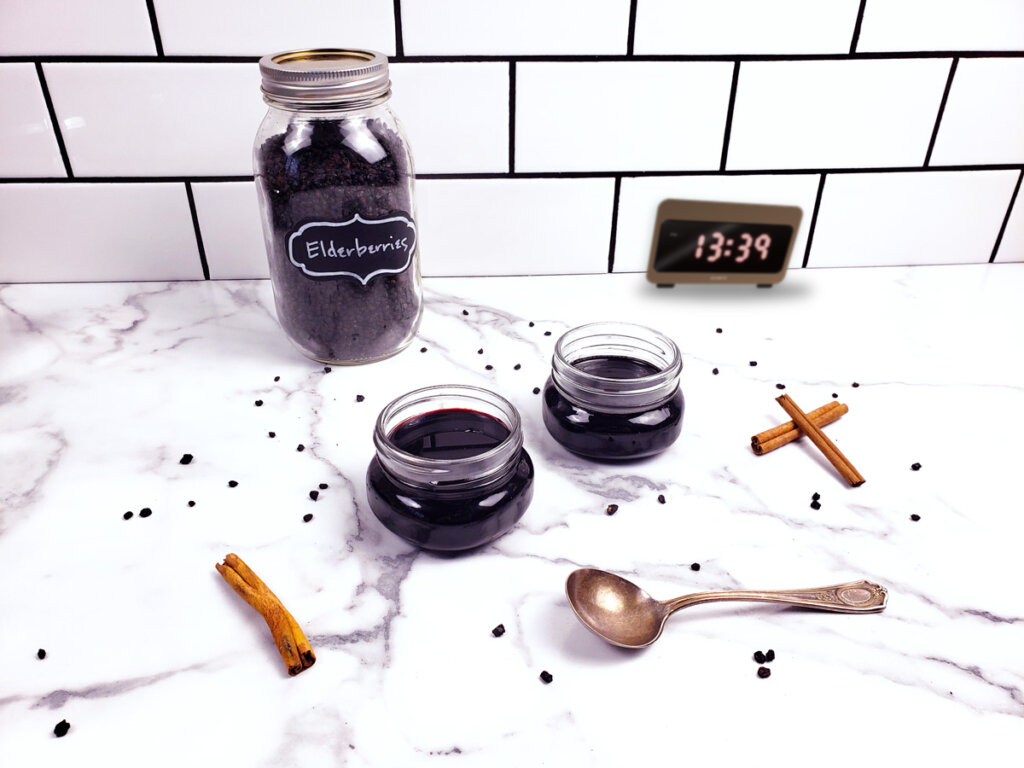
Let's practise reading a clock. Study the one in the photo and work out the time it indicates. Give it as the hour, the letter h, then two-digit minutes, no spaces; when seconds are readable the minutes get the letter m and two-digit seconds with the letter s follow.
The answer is 13h39
